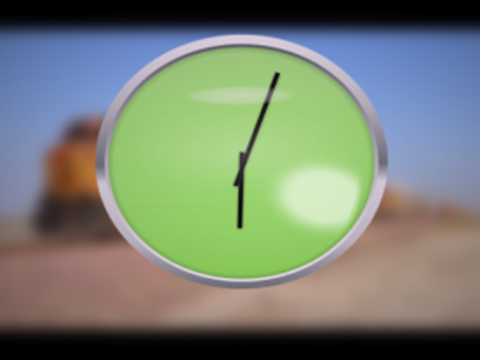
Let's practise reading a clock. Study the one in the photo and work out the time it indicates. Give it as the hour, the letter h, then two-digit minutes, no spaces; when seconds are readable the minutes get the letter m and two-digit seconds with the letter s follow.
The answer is 6h03
